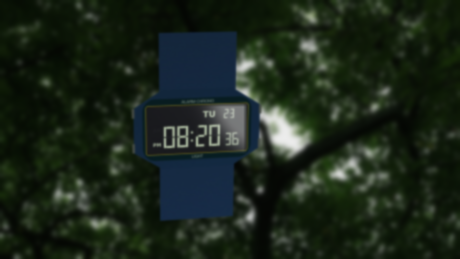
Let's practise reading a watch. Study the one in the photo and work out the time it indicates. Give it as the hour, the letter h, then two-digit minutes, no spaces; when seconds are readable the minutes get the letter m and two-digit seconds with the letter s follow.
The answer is 8h20m36s
